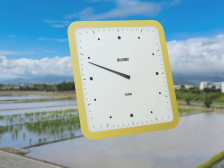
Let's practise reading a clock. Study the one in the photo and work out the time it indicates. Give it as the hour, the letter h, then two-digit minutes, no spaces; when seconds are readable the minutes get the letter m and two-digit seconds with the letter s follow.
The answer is 9h49
